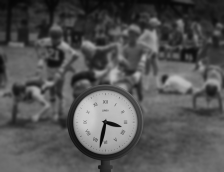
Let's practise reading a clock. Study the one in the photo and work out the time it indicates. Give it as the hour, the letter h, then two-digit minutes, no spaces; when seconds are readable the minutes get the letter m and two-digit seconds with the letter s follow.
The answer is 3h32
